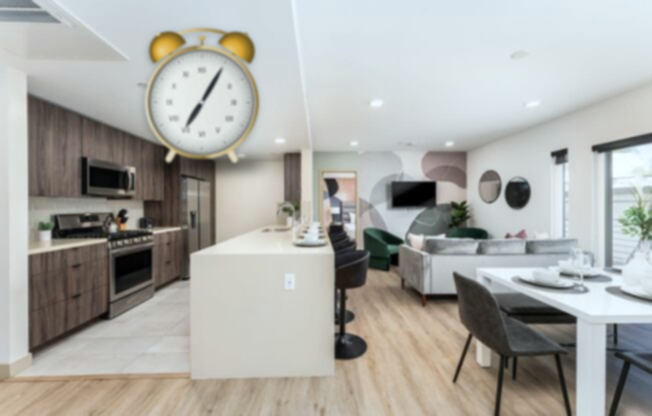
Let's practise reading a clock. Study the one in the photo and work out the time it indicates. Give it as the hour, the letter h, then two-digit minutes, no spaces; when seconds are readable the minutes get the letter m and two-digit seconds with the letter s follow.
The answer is 7h05
